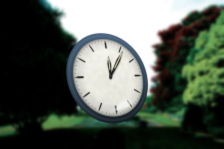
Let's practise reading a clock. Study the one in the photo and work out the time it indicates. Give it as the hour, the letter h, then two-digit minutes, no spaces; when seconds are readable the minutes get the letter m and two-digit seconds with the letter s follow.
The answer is 12h06
